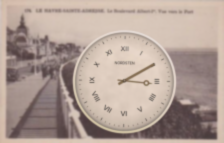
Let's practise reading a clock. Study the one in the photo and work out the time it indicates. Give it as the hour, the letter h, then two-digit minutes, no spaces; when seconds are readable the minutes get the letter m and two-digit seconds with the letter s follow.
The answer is 3h10
